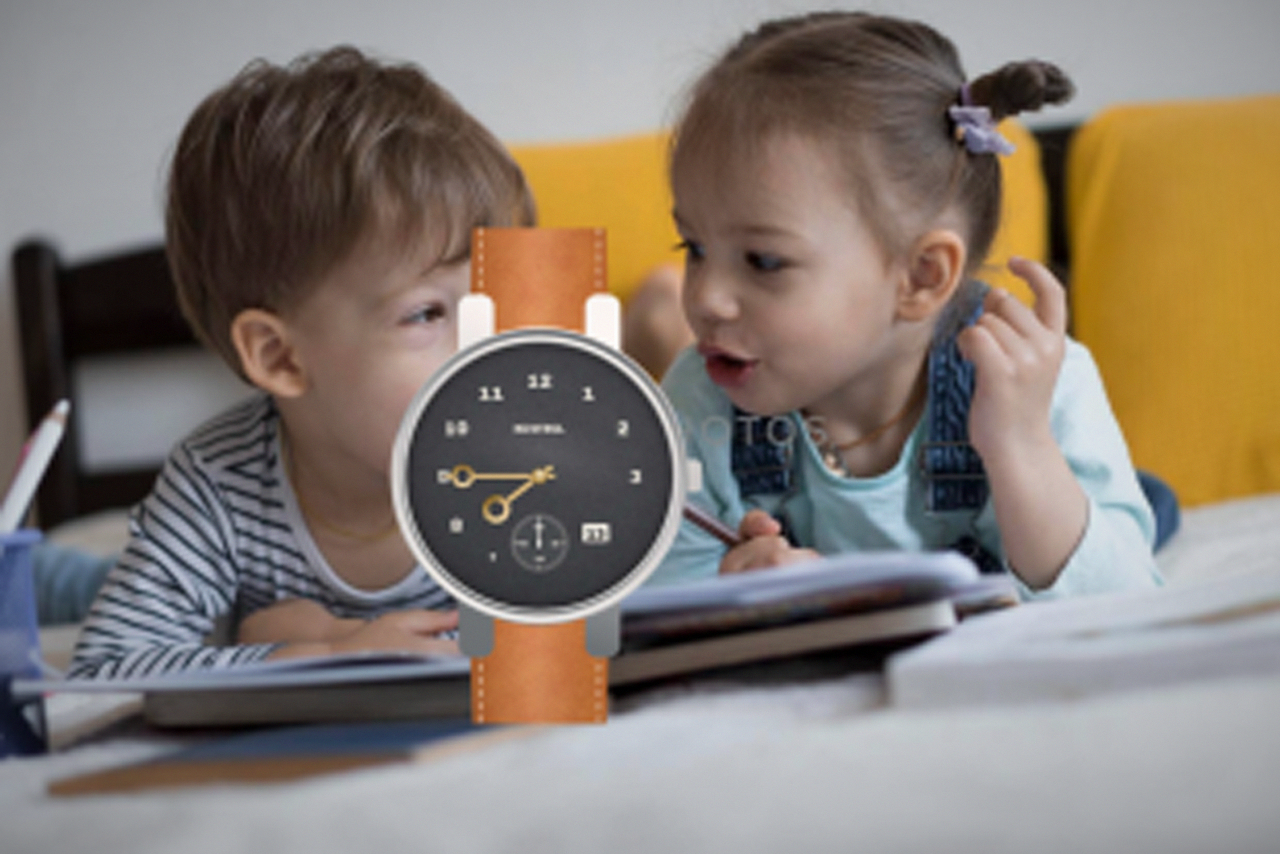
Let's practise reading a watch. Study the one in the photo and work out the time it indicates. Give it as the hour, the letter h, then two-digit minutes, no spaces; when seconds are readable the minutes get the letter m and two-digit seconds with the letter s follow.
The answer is 7h45
